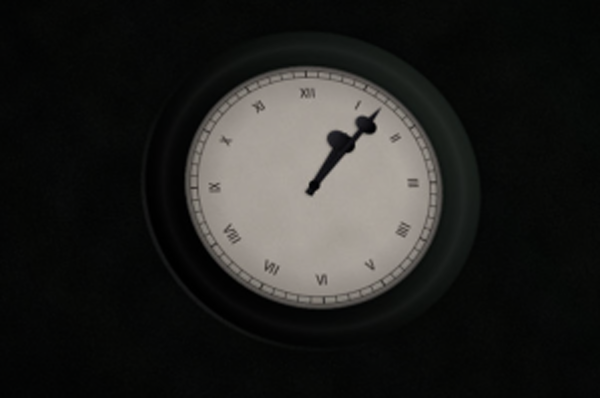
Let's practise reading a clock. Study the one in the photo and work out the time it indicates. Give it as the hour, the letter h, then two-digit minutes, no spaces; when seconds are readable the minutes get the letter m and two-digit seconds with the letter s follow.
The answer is 1h07
